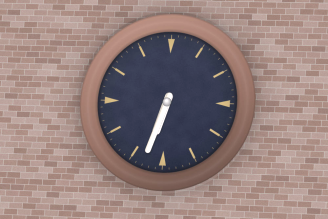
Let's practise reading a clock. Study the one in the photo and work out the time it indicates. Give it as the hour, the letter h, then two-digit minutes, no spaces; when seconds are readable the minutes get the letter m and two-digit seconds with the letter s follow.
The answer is 6h33
